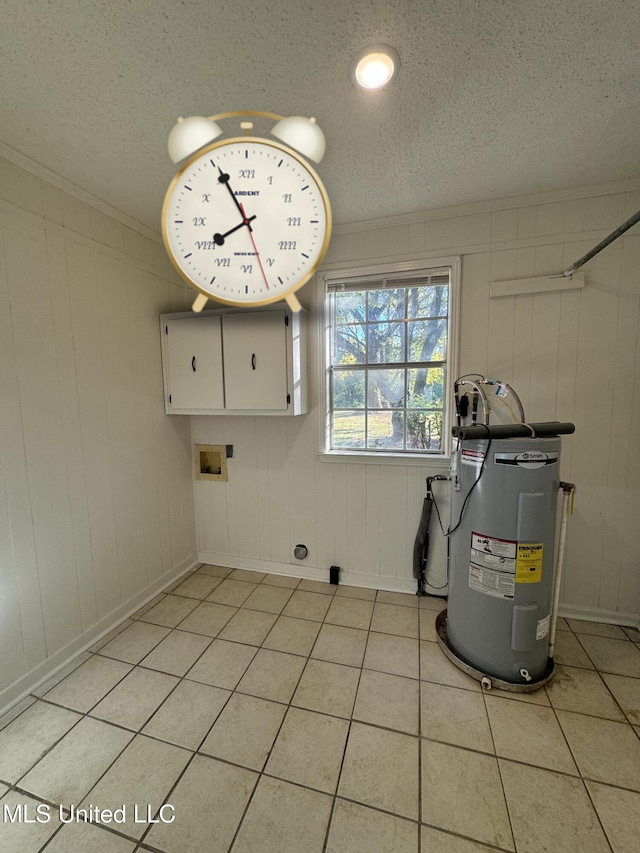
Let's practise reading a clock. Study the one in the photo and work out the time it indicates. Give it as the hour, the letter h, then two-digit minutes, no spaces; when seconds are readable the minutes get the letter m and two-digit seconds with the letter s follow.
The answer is 7h55m27s
